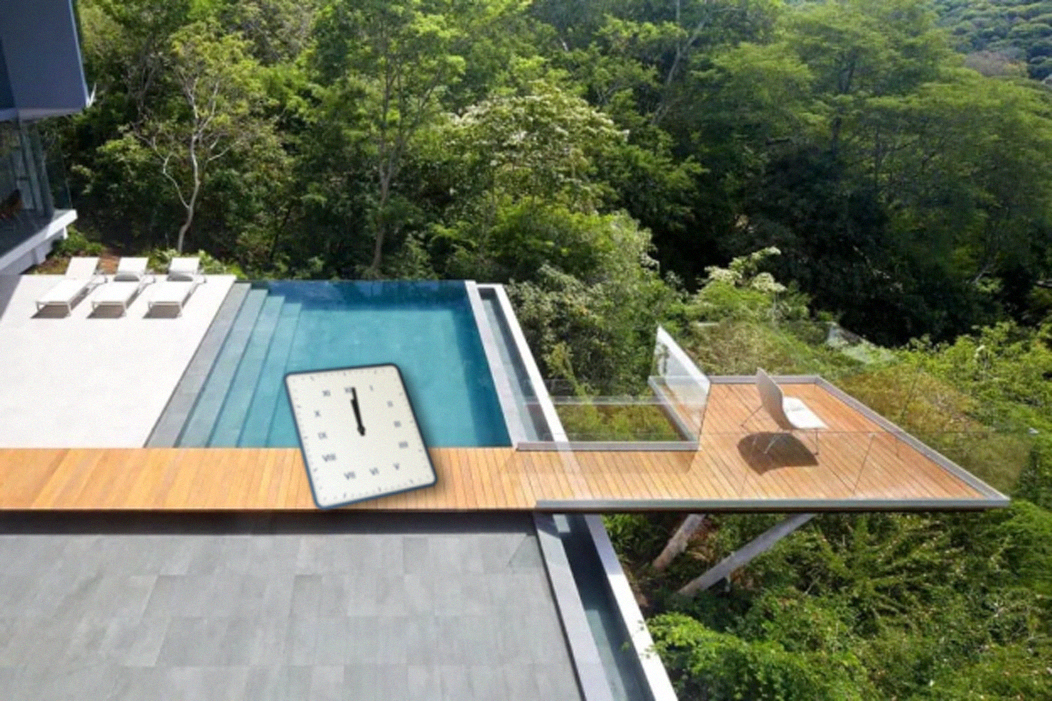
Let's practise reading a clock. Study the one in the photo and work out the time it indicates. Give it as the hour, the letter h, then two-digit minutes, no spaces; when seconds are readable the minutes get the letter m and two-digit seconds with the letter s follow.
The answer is 12h01
